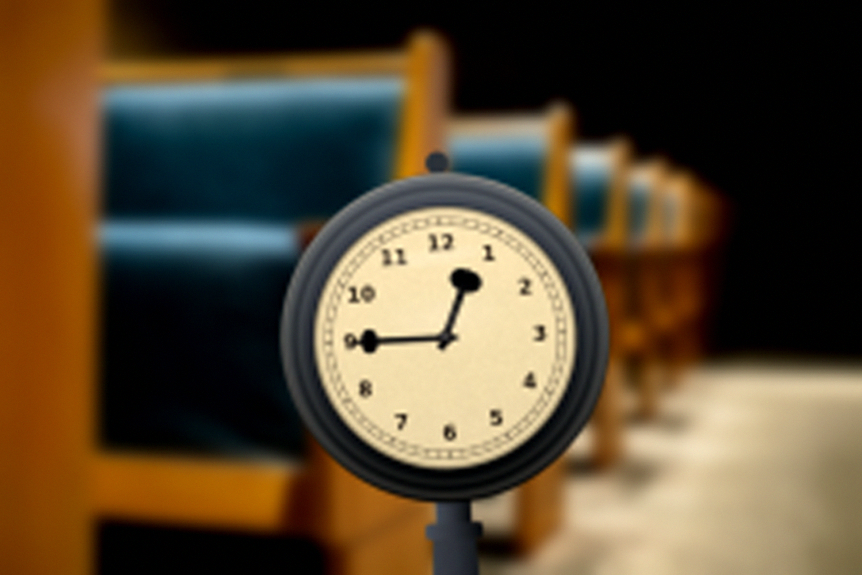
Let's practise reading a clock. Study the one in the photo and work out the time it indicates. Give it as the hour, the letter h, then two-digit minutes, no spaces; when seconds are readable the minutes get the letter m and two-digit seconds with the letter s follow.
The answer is 12h45
